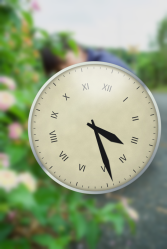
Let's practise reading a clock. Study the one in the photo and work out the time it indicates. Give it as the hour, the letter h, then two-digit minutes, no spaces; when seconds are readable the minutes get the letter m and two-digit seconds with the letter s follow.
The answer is 3h24
